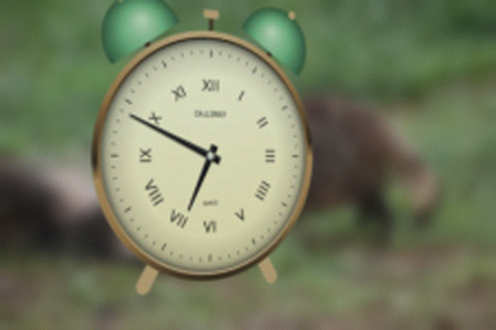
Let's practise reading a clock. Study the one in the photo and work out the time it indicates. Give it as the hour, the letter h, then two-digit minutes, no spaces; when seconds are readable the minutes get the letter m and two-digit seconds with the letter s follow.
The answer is 6h49
